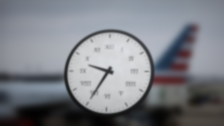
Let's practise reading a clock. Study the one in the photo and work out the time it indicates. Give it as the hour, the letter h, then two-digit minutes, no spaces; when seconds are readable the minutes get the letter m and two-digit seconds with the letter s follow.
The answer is 9h35
